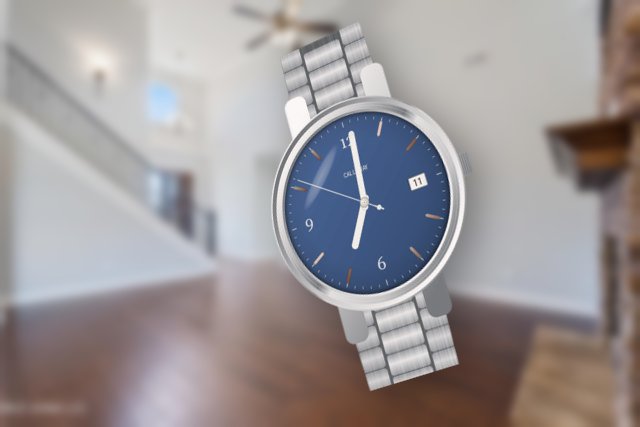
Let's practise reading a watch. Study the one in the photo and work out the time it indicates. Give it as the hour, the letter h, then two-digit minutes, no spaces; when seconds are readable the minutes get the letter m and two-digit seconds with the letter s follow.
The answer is 7h00m51s
